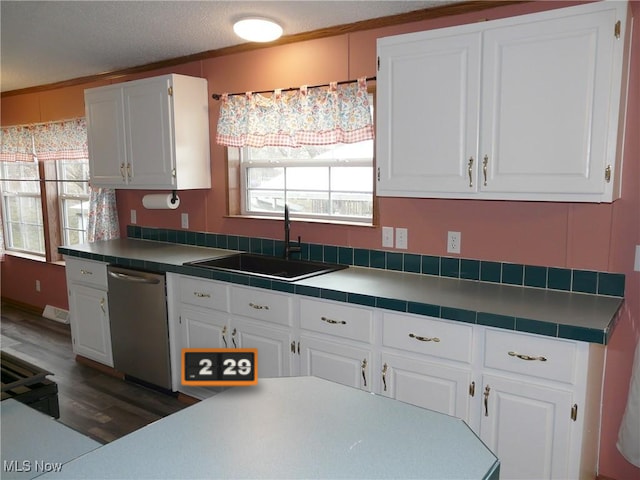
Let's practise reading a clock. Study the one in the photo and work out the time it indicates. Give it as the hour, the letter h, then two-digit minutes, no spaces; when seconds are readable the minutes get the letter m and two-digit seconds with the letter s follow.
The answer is 2h29
